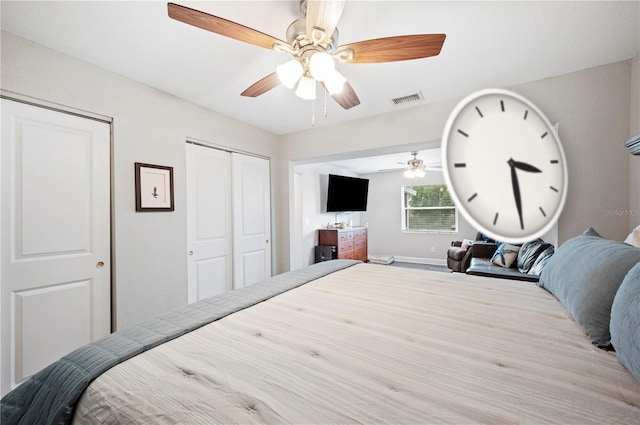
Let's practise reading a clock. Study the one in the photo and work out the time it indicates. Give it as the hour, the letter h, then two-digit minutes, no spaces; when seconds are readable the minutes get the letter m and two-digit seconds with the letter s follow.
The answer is 3h30
